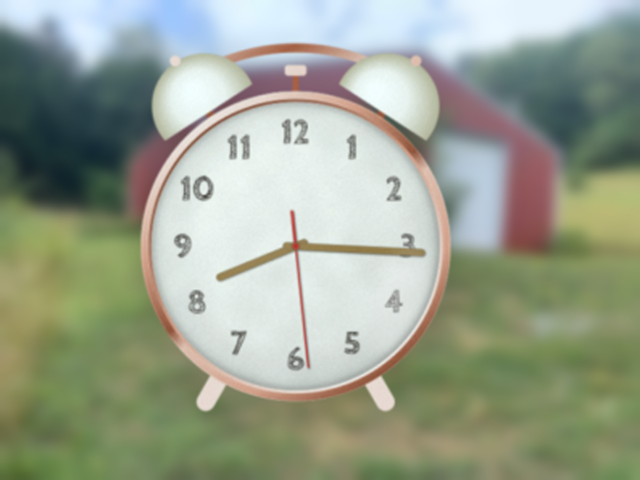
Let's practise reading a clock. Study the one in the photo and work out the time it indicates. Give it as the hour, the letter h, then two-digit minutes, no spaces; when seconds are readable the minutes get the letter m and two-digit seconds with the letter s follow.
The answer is 8h15m29s
